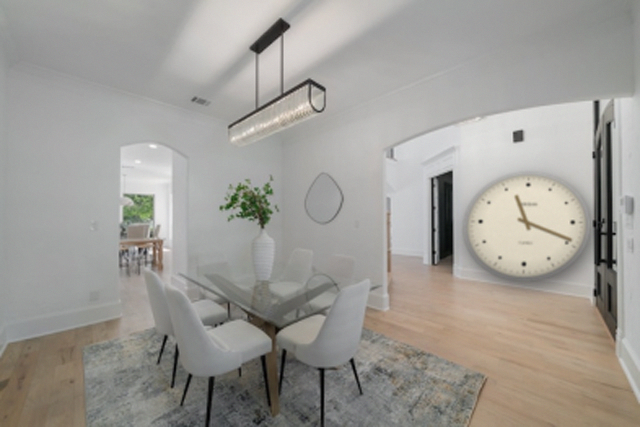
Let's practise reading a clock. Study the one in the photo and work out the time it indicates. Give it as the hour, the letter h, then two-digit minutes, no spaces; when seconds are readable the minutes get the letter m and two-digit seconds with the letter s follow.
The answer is 11h19
